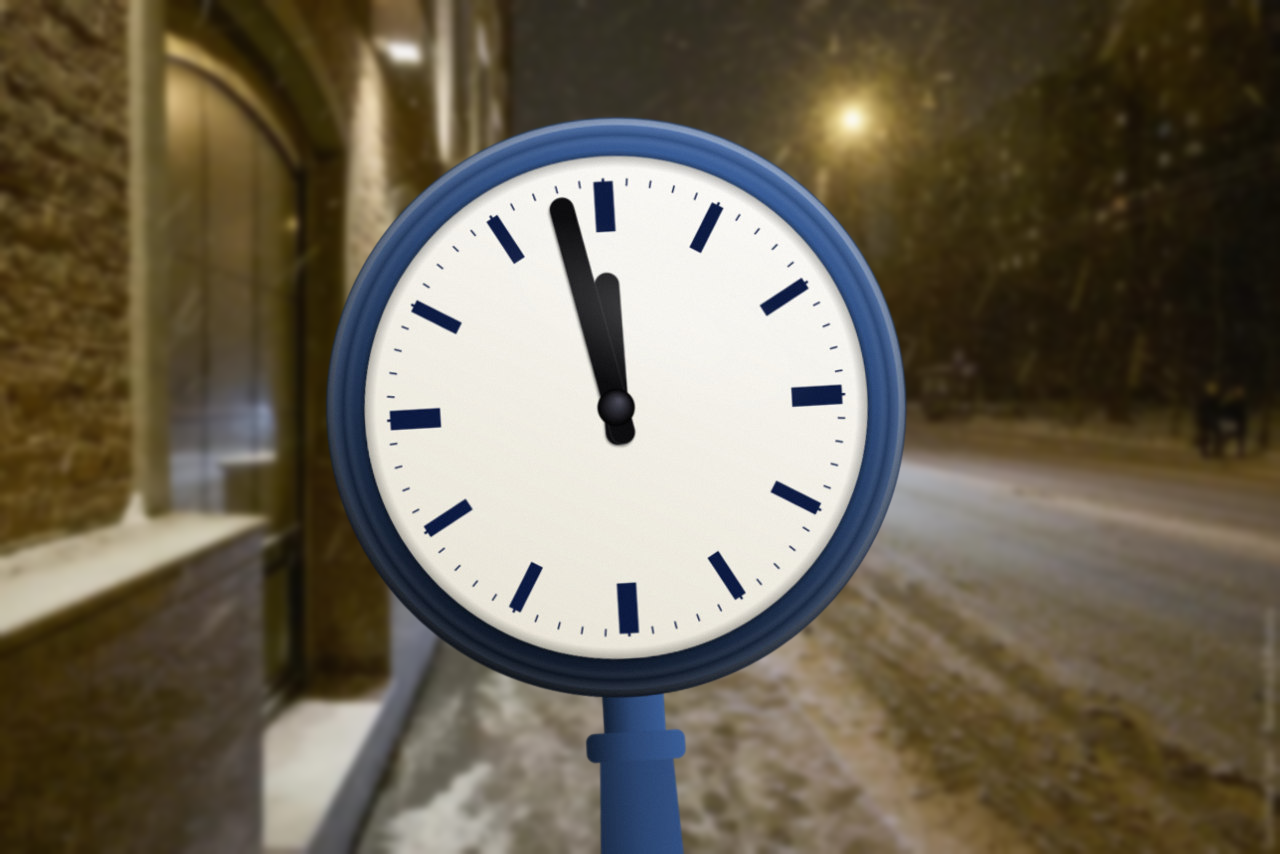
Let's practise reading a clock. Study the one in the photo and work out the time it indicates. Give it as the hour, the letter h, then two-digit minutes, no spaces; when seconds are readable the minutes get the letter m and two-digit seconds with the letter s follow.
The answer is 11h58
